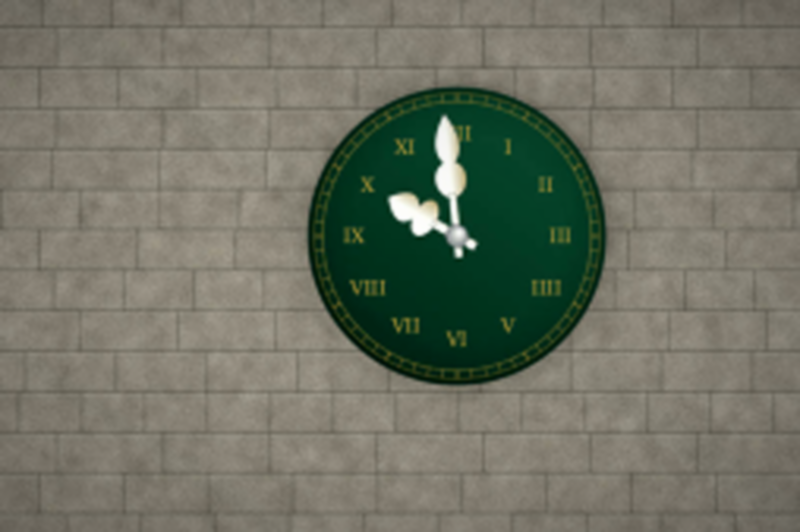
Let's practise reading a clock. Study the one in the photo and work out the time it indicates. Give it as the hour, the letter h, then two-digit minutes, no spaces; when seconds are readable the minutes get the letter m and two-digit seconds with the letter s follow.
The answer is 9h59
